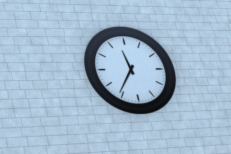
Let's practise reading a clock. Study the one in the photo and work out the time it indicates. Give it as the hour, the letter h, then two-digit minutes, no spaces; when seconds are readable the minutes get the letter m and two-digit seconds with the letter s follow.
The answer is 11h36
